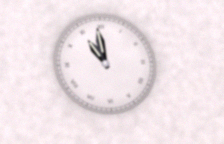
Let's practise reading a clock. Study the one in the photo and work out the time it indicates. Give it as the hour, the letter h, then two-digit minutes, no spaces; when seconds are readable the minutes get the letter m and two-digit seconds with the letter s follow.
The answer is 10h59
